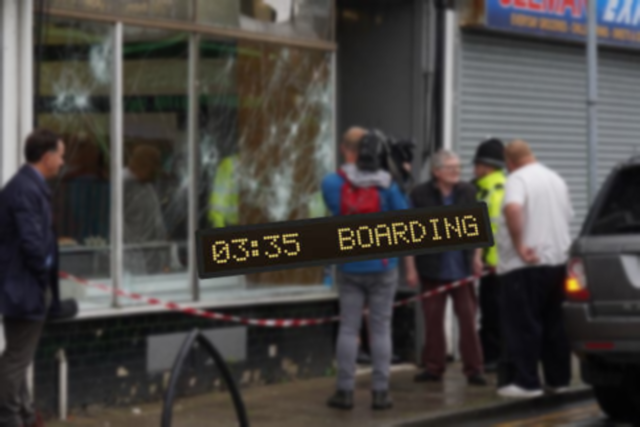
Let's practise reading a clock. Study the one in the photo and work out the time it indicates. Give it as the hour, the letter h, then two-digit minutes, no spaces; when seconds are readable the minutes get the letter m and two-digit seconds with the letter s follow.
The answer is 3h35
